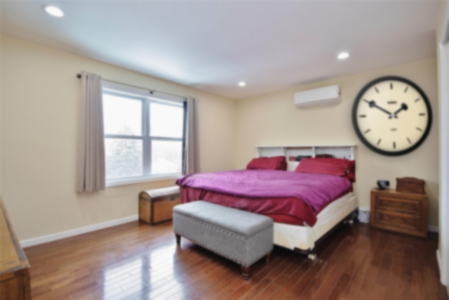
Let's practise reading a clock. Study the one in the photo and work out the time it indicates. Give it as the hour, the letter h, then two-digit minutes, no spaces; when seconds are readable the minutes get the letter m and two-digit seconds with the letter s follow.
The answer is 1h50
